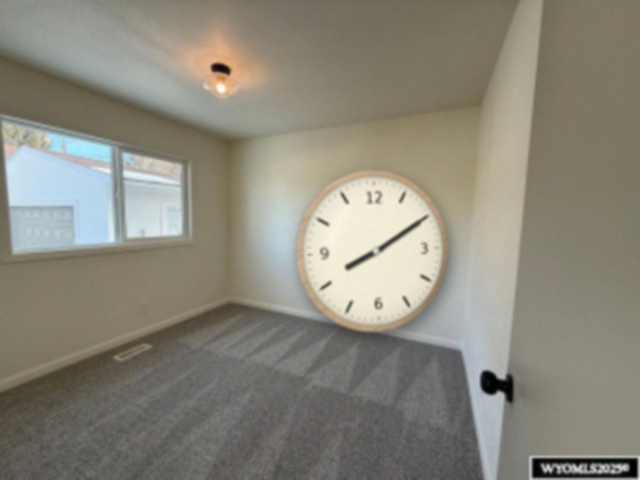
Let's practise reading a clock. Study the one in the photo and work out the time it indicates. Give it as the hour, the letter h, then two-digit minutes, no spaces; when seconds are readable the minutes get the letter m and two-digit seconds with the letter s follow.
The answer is 8h10
